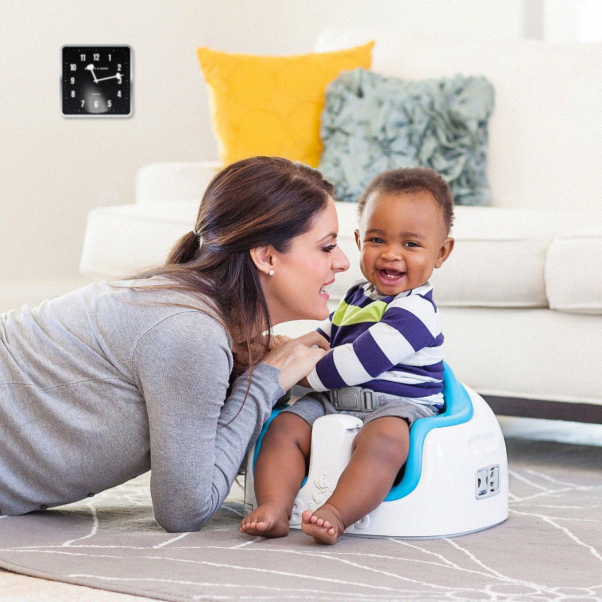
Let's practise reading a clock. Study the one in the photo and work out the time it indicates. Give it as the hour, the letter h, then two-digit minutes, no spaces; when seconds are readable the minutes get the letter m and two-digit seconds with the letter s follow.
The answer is 11h13
